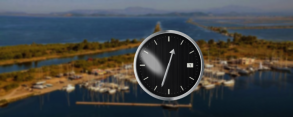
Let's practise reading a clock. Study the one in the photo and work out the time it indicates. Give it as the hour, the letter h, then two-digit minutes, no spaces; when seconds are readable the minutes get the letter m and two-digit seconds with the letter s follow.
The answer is 12h33
